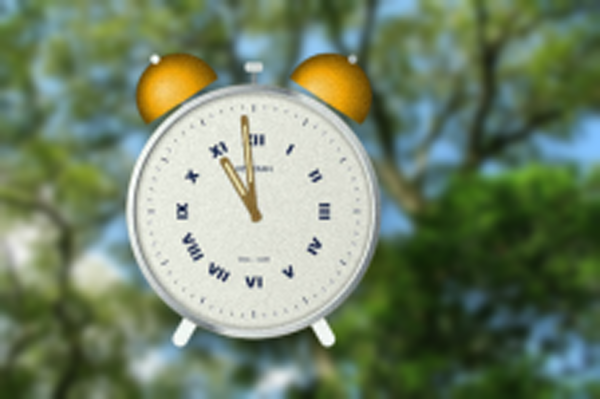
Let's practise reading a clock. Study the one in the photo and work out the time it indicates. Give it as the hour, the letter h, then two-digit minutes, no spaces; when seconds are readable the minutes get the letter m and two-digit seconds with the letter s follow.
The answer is 10h59
